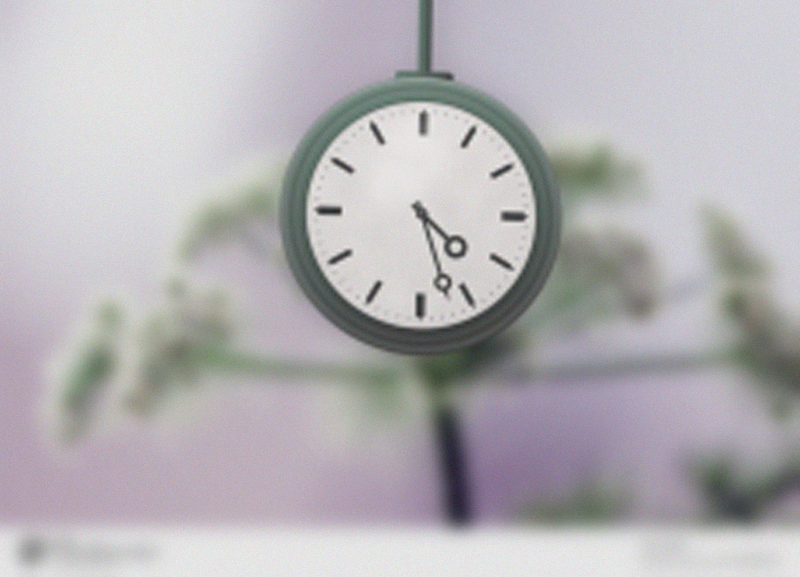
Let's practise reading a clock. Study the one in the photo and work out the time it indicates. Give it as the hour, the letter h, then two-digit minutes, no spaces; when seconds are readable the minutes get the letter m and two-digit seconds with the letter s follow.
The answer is 4h27
